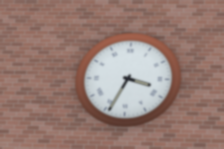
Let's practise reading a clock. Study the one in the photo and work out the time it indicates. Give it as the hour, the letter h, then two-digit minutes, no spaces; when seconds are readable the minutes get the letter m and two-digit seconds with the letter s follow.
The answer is 3h34
